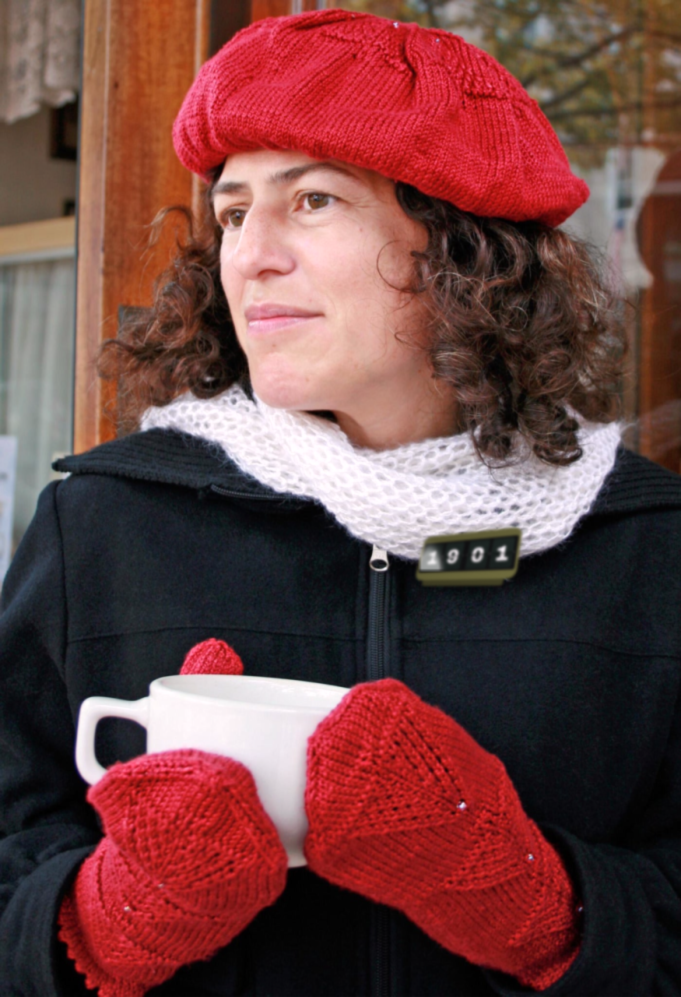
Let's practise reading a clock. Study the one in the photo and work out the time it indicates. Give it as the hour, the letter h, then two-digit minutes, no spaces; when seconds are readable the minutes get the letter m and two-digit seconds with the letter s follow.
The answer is 19h01
